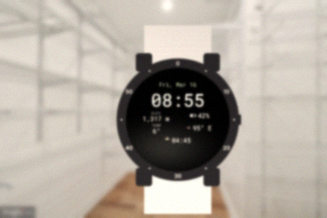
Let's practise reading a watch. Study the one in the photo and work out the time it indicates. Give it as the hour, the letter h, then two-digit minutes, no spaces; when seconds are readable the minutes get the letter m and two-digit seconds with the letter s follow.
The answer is 8h55
